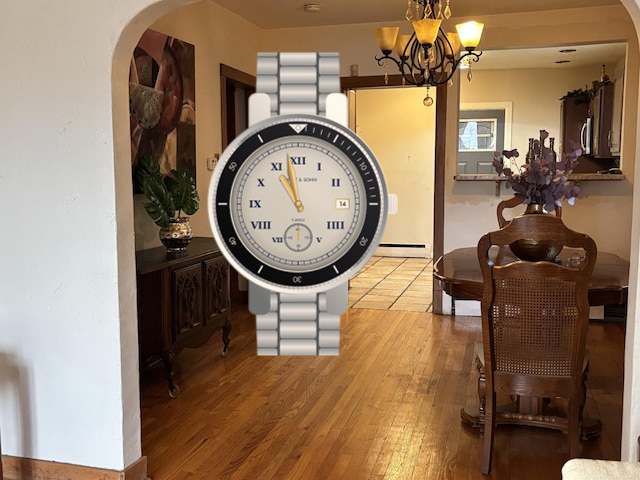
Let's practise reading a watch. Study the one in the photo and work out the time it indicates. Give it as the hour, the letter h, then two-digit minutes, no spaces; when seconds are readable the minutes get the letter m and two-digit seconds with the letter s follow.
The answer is 10h58
